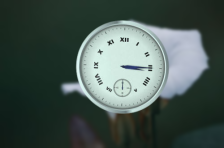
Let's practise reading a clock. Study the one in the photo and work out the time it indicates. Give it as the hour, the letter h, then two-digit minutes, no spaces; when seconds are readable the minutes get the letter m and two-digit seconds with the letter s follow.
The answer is 3h15
